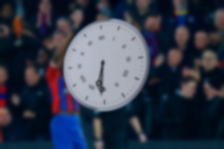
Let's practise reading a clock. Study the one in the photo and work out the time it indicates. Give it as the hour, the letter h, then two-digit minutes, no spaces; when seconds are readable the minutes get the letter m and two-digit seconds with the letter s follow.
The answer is 6h31
